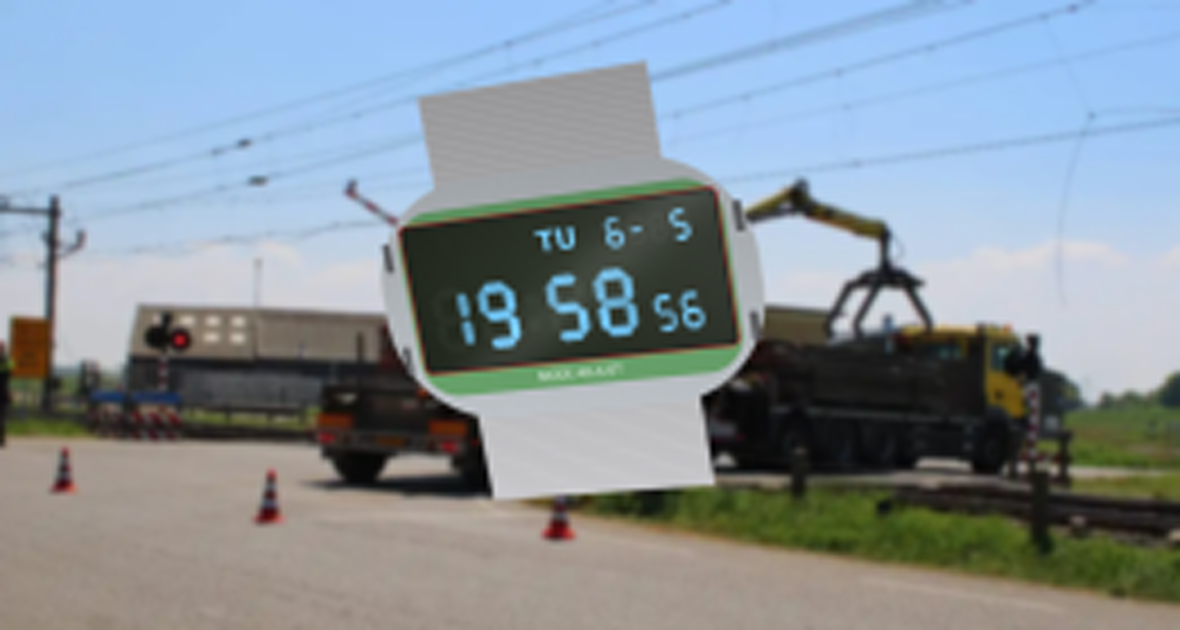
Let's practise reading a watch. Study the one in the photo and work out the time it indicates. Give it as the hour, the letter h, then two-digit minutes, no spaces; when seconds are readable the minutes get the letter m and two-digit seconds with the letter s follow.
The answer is 19h58m56s
